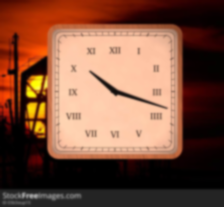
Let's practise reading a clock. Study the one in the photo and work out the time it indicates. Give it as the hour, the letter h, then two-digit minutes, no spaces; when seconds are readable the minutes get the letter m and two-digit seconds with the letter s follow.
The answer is 10h18
